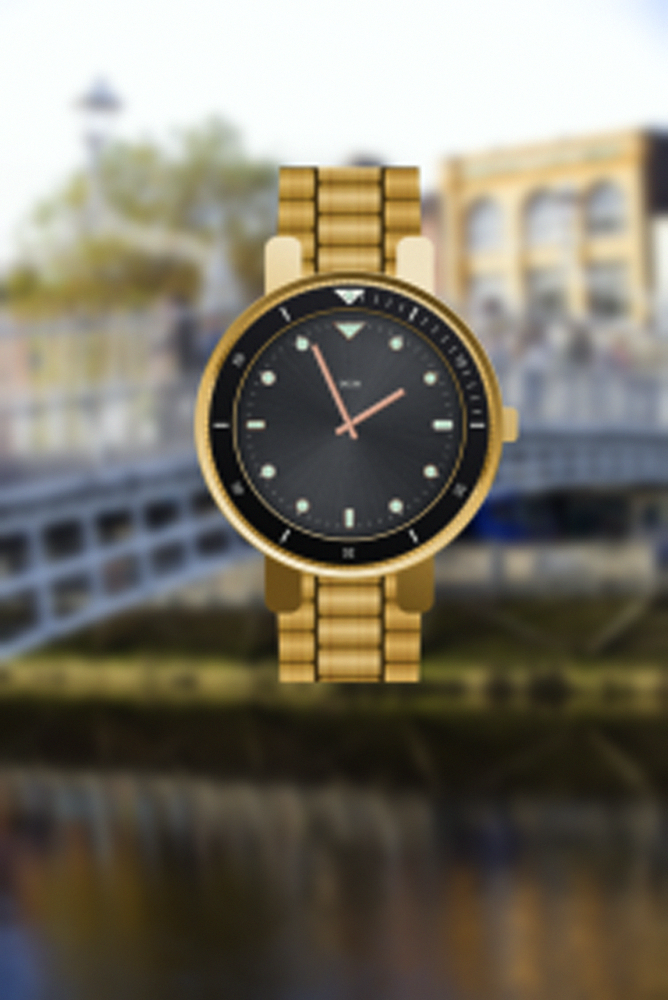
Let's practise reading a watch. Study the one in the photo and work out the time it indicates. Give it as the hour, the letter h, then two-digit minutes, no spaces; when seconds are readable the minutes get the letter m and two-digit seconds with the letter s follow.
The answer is 1h56
